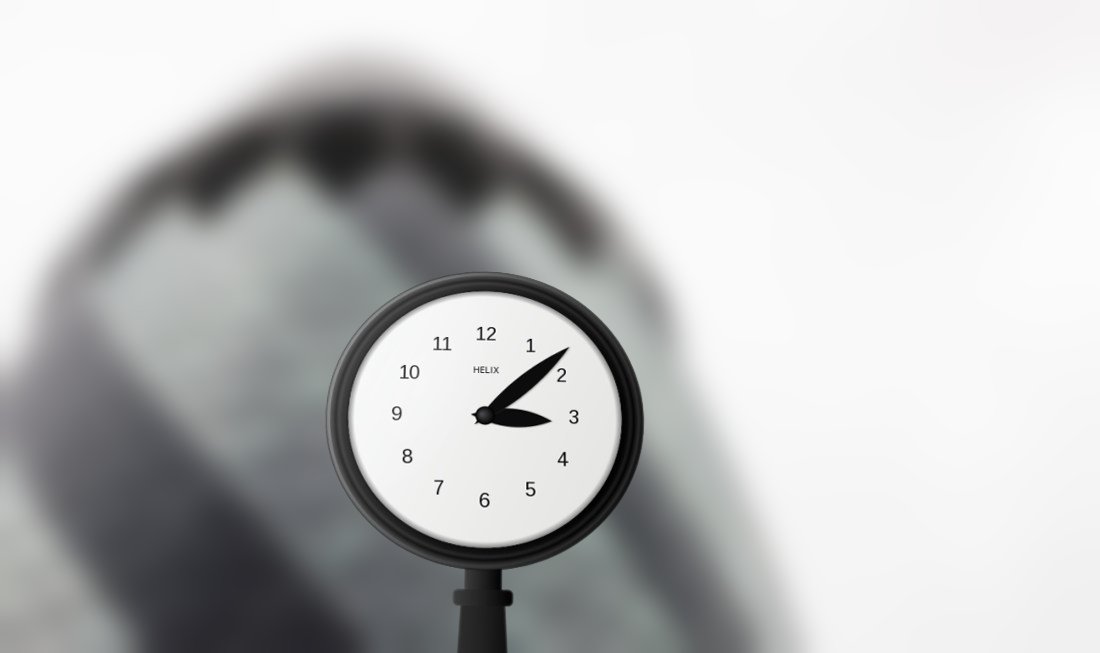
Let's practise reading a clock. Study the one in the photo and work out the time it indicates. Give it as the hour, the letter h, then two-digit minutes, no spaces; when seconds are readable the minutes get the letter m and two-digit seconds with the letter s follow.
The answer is 3h08
